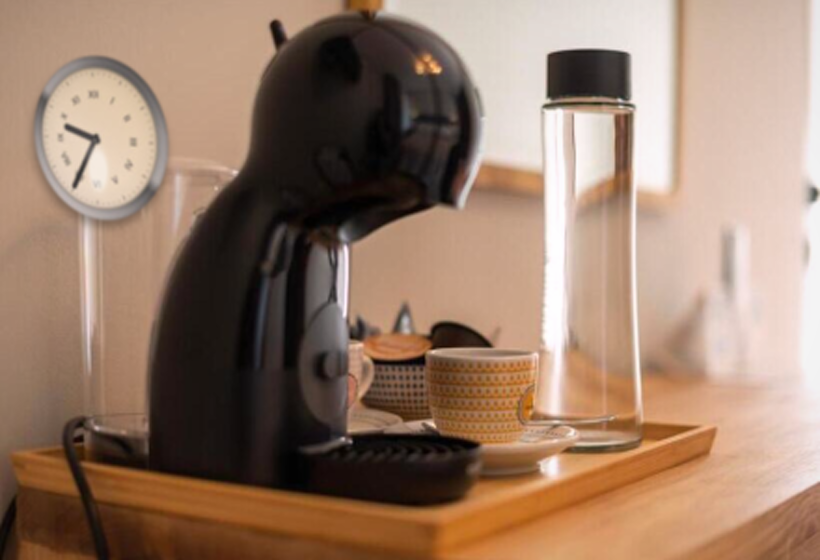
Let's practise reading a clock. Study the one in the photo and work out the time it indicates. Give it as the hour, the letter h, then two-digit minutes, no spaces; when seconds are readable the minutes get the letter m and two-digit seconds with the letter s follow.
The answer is 9h35
